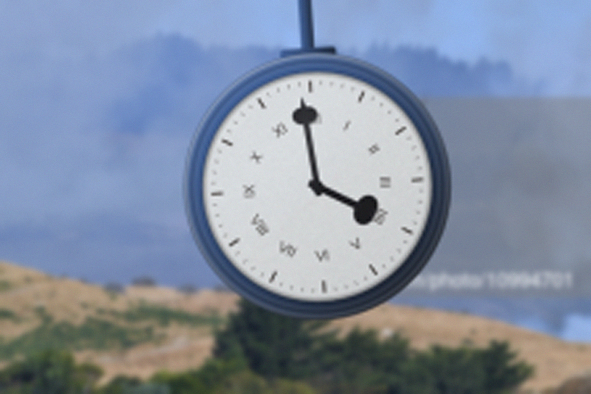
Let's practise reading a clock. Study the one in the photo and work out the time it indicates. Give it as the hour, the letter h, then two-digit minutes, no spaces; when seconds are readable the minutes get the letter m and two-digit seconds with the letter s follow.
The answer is 3h59
